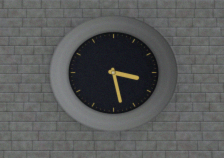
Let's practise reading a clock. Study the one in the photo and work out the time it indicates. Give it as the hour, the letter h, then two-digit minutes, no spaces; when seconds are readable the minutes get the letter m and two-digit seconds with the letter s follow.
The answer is 3h28
